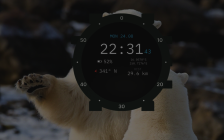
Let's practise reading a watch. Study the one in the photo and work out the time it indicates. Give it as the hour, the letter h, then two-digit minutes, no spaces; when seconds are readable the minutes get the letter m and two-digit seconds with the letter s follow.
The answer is 22h31
